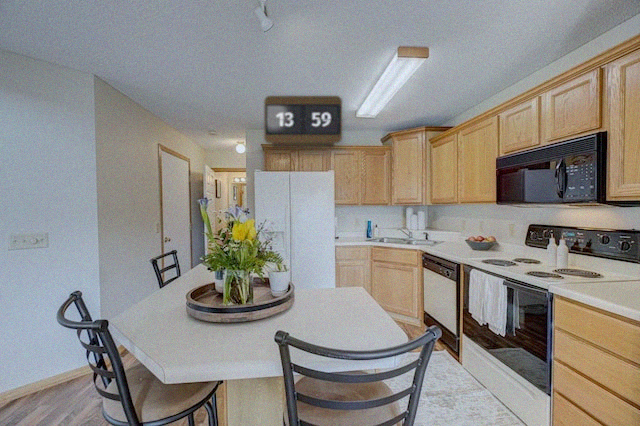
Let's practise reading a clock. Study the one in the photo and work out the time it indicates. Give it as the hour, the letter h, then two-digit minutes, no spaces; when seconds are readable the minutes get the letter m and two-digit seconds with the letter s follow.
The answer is 13h59
